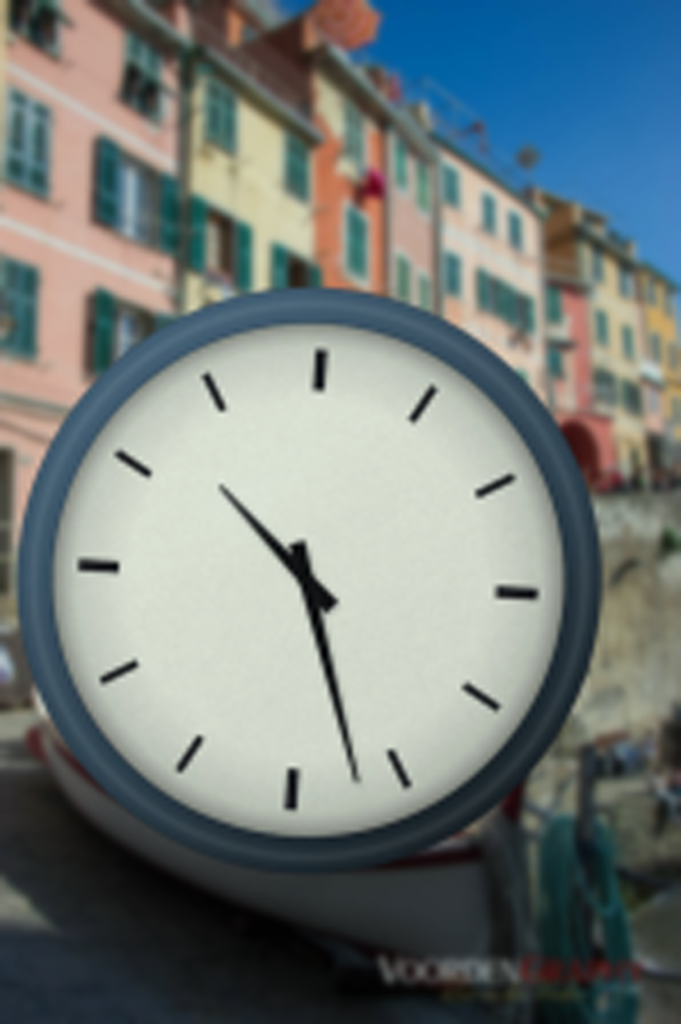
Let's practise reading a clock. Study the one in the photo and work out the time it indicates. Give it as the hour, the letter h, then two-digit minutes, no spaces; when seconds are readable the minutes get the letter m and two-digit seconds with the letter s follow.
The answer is 10h27
